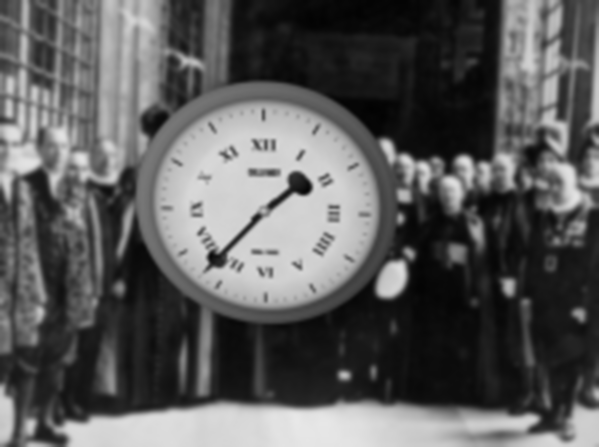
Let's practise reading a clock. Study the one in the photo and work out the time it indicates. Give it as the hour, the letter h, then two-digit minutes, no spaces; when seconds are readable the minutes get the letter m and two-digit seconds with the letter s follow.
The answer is 1h37
